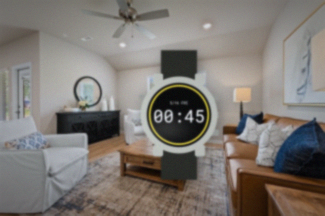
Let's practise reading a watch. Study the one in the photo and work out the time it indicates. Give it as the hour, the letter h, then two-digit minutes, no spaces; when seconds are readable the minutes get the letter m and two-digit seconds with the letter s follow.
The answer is 0h45
